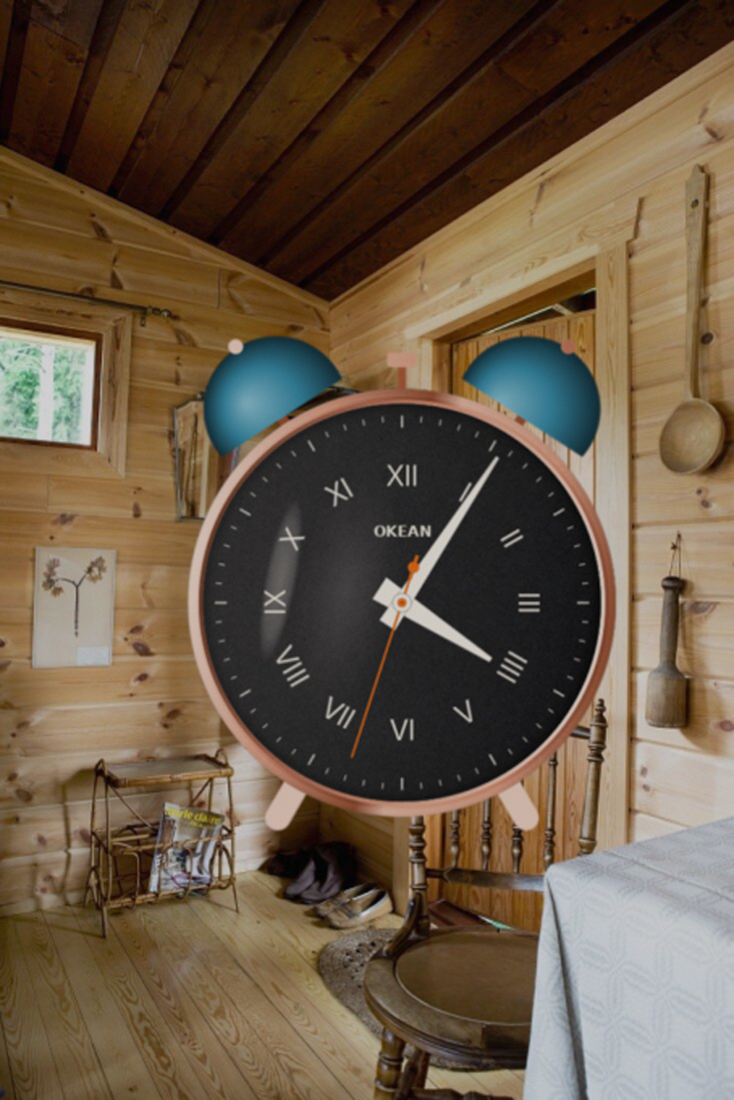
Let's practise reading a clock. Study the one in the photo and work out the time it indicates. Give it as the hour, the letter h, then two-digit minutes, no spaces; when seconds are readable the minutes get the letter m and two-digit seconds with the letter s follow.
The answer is 4h05m33s
